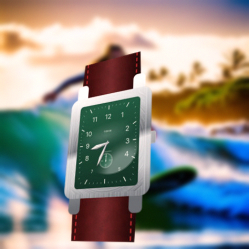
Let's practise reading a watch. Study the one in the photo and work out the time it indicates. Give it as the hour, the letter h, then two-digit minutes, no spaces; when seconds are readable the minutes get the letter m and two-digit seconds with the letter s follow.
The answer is 8h34
